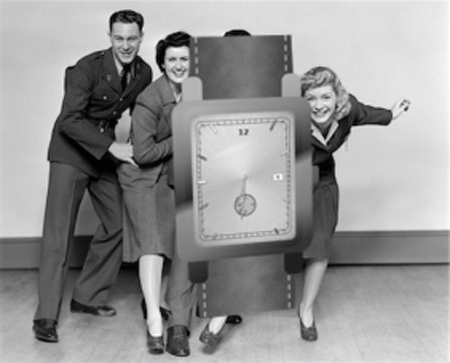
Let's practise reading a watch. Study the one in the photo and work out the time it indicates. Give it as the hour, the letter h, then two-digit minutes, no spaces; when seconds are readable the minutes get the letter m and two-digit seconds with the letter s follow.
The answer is 6h31
